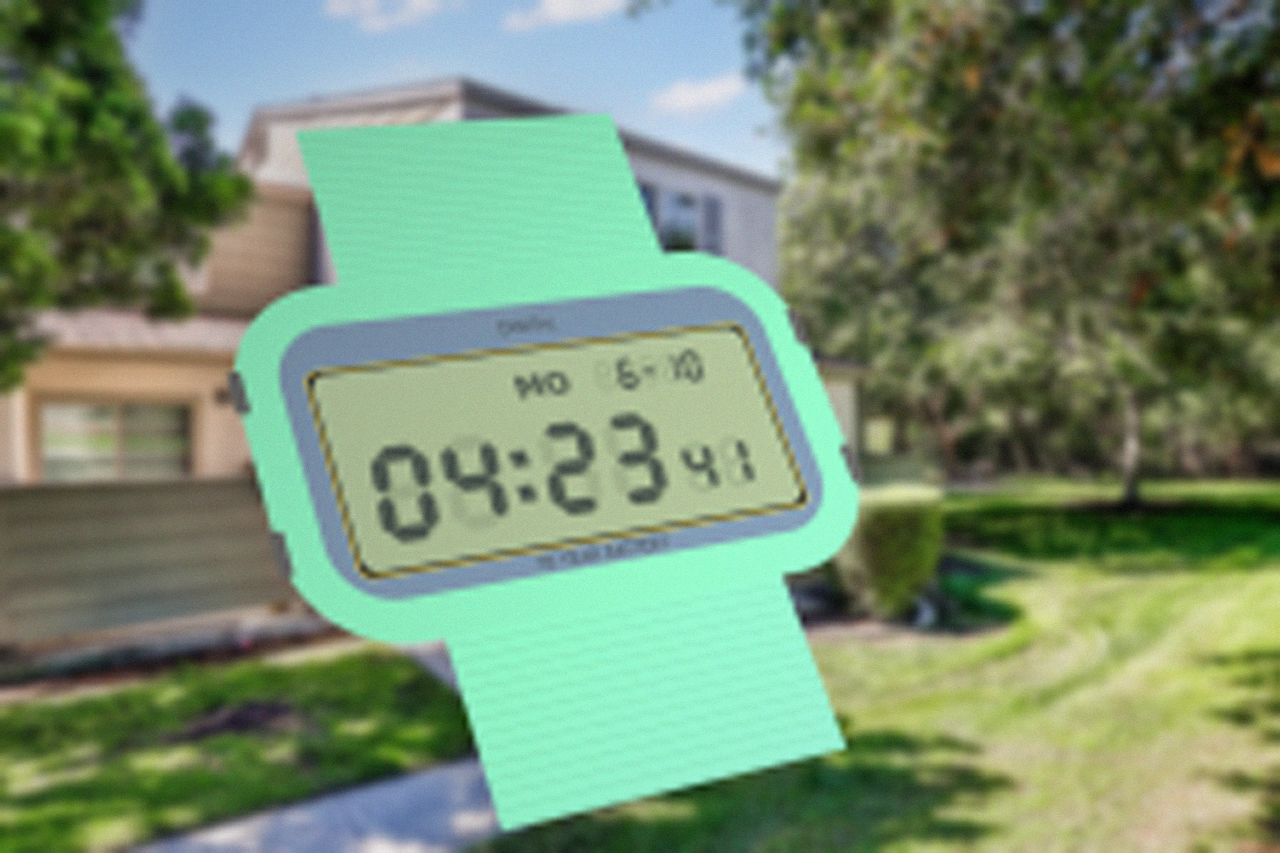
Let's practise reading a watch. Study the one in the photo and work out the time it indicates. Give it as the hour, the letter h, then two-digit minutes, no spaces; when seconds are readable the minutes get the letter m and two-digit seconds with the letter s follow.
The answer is 4h23m41s
